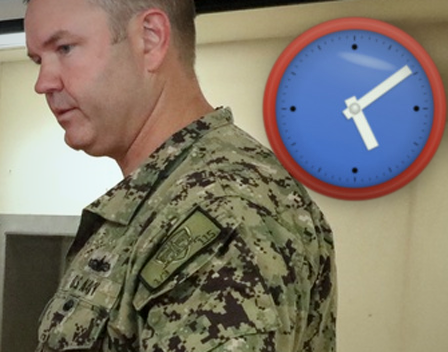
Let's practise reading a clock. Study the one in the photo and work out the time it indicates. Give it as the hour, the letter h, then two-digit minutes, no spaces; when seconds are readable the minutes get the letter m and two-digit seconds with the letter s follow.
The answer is 5h09
